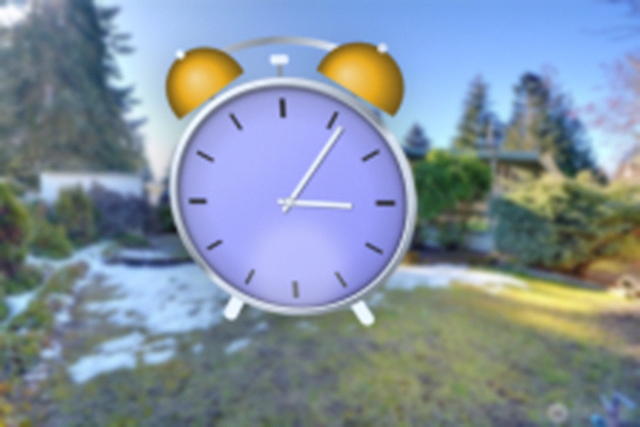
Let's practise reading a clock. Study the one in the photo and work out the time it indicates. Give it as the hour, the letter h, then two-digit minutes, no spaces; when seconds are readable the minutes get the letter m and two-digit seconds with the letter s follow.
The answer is 3h06
